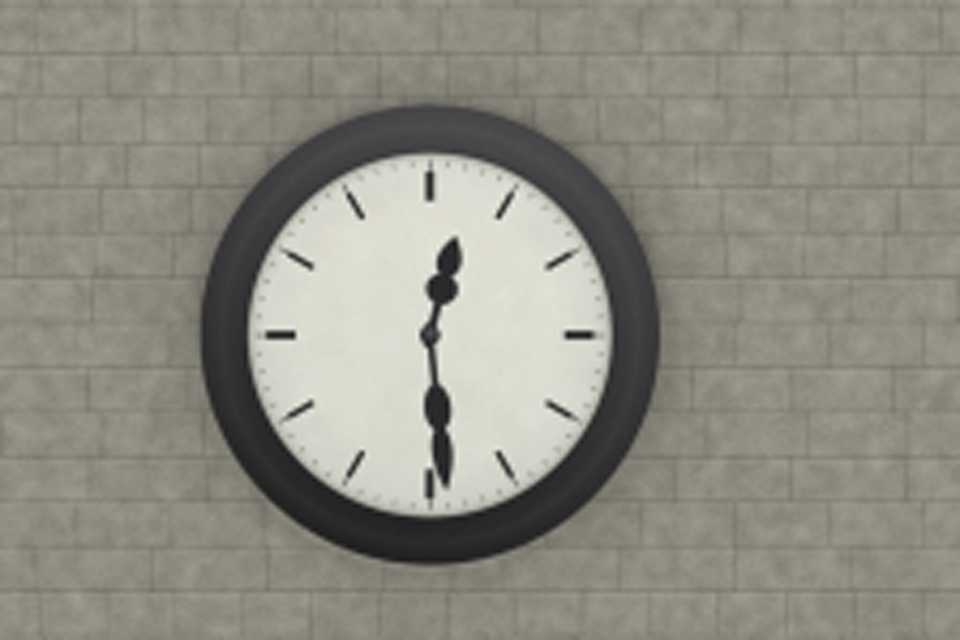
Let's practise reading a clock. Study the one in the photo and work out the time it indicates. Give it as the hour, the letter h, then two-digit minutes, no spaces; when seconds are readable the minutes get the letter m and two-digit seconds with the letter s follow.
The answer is 12h29
